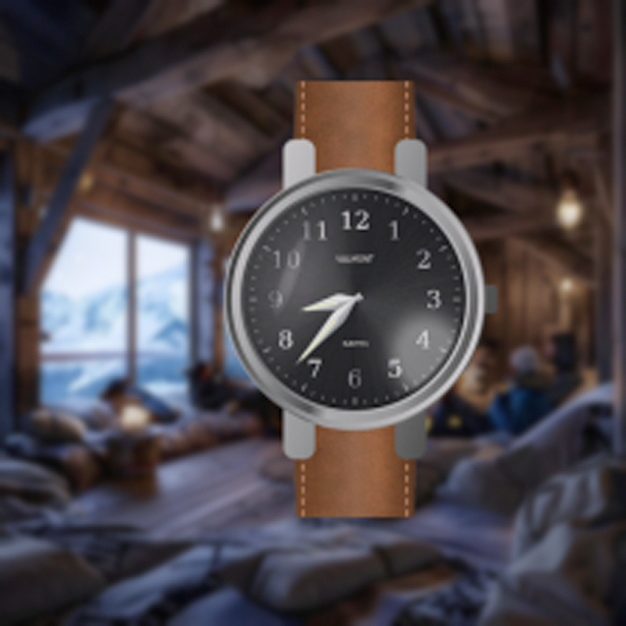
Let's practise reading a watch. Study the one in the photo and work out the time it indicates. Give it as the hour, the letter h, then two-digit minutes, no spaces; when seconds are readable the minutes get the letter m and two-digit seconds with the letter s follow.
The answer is 8h37
